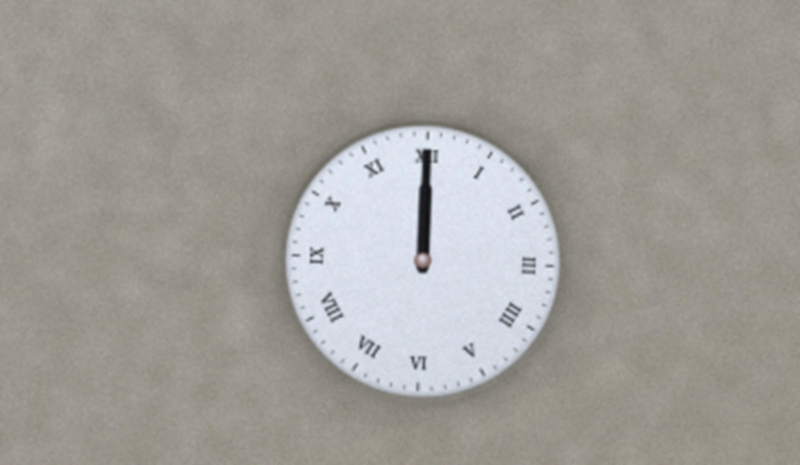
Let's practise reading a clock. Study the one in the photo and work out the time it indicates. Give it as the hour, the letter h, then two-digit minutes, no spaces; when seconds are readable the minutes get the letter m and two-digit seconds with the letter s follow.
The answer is 12h00
